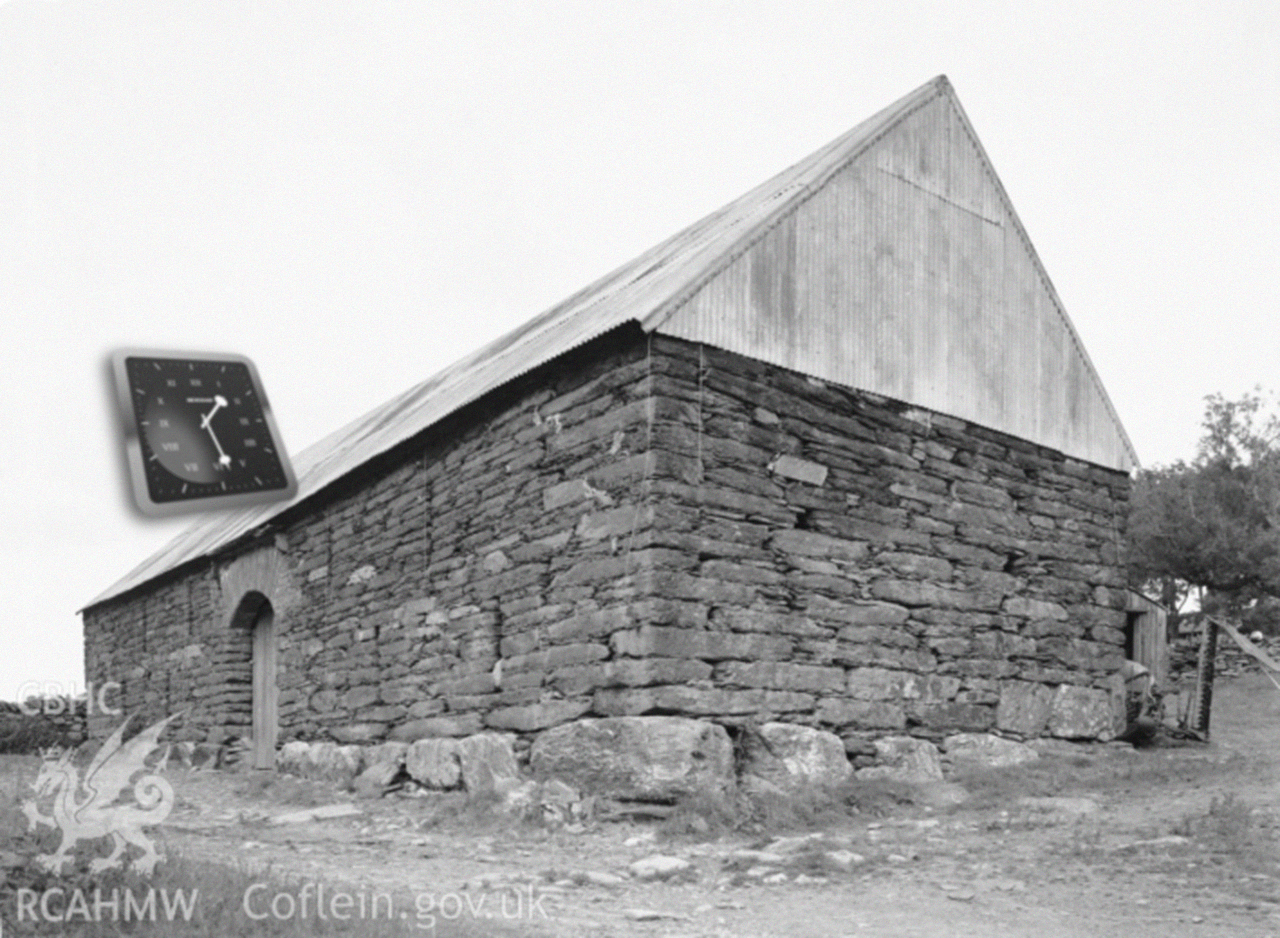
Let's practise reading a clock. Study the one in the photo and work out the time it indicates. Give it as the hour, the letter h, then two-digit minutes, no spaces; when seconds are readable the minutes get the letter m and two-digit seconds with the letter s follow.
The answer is 1h28
